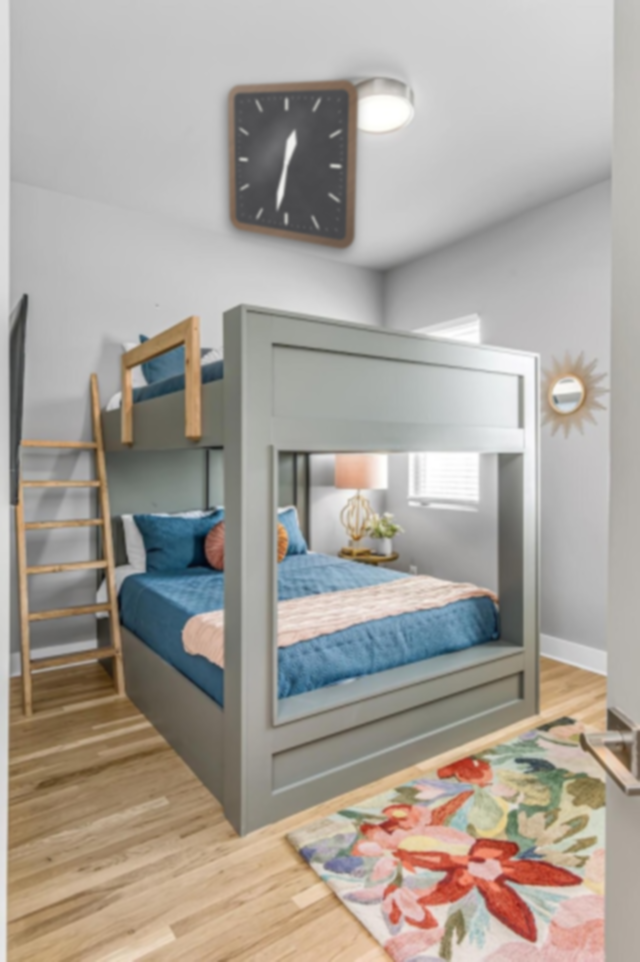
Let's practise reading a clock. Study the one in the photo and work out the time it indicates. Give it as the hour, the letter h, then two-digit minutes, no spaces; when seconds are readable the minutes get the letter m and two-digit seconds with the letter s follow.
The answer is 12h32
